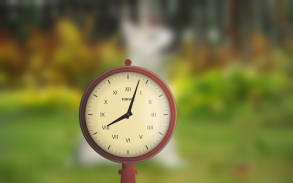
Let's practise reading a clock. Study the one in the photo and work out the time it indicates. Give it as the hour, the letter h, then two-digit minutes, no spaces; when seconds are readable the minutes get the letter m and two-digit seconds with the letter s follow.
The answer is 8h03
